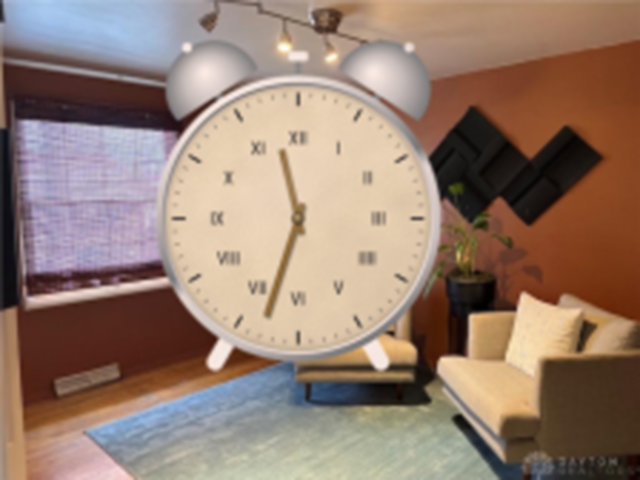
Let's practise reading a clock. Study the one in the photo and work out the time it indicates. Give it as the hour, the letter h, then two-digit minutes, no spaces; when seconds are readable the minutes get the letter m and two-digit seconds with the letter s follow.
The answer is 11h33
